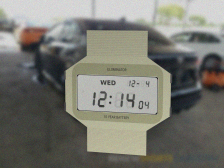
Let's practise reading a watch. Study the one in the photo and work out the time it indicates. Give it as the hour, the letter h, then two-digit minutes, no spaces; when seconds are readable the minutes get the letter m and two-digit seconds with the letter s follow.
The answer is 12h14m04s
